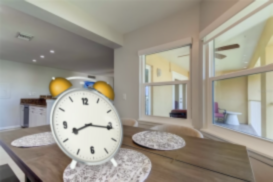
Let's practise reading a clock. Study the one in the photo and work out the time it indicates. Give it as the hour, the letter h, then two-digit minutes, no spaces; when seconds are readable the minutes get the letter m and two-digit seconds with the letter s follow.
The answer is 8h16
